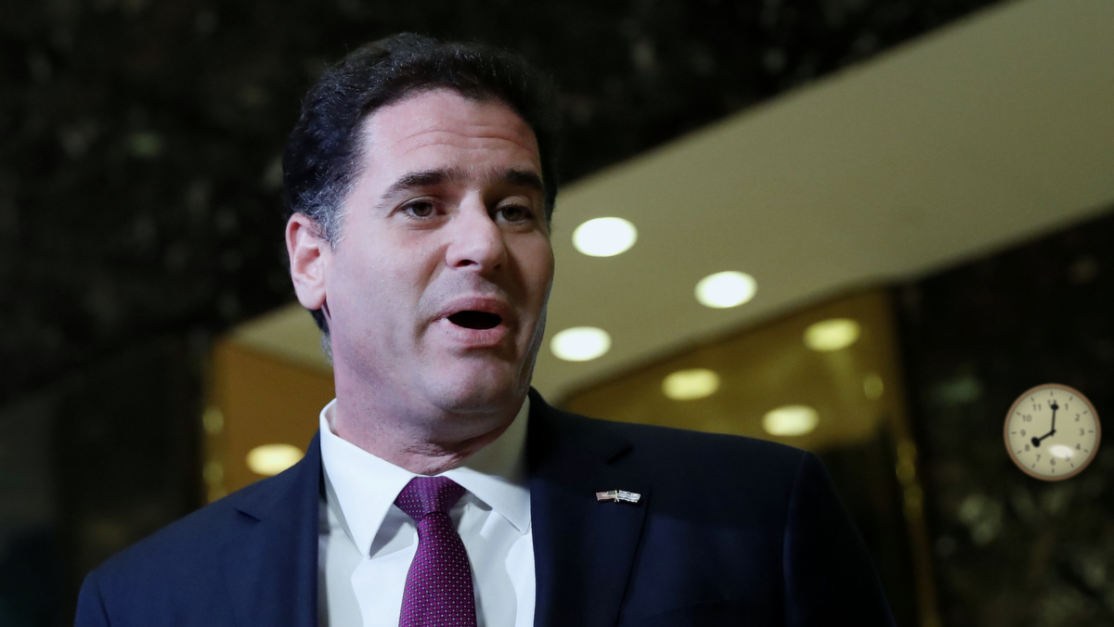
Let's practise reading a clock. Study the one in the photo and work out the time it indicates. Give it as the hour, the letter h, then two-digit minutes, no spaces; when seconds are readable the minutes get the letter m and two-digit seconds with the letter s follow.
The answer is 8h01
